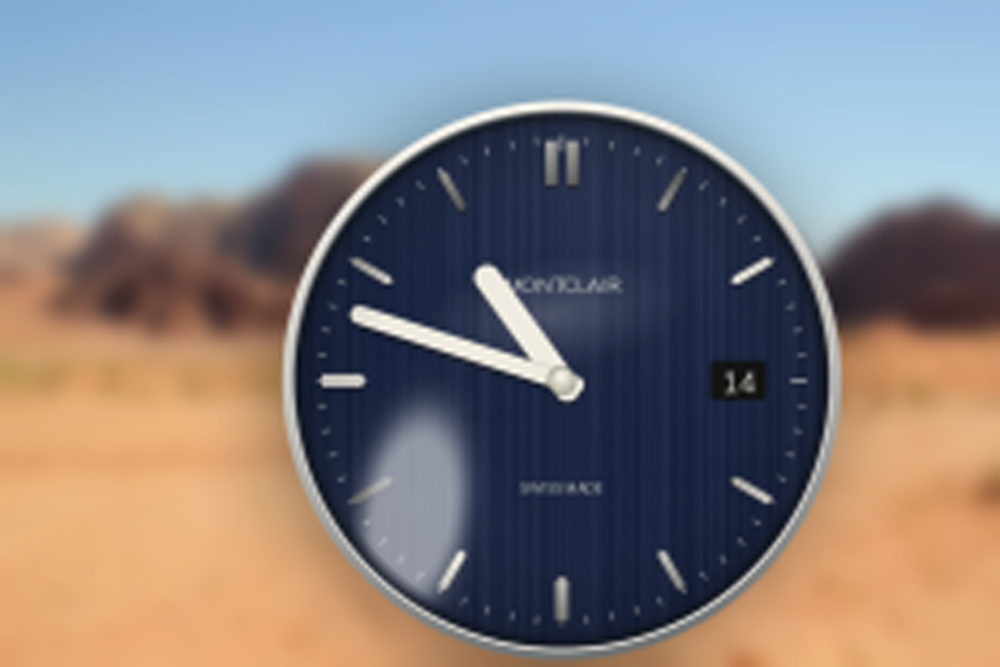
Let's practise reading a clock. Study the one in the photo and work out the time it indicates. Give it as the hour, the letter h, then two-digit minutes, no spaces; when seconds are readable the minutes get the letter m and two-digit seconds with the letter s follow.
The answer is 10h48
